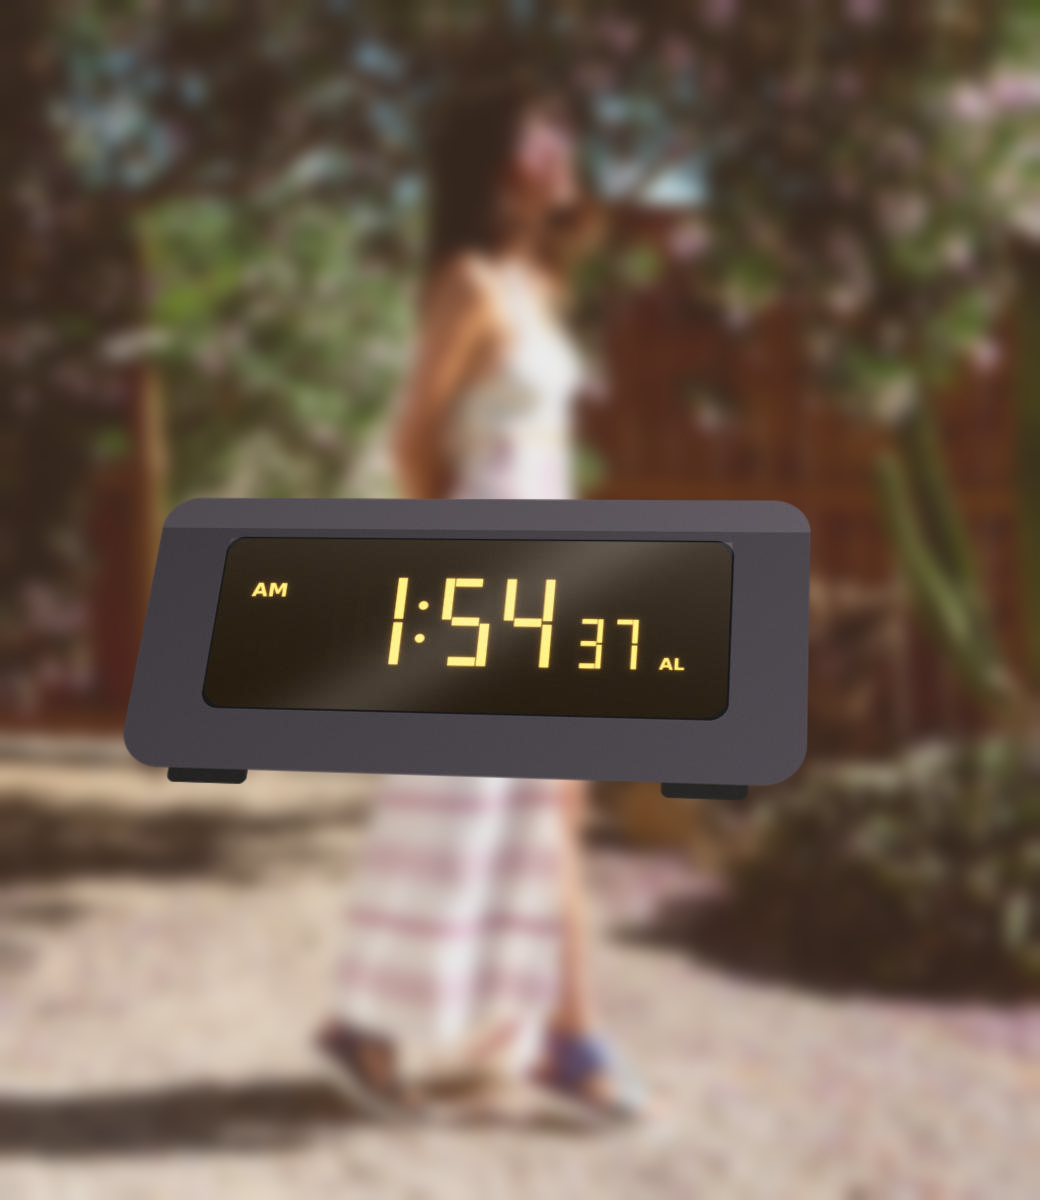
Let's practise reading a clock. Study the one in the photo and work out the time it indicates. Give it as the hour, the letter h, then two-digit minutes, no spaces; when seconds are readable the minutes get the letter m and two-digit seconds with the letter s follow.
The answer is 1h54m37s
